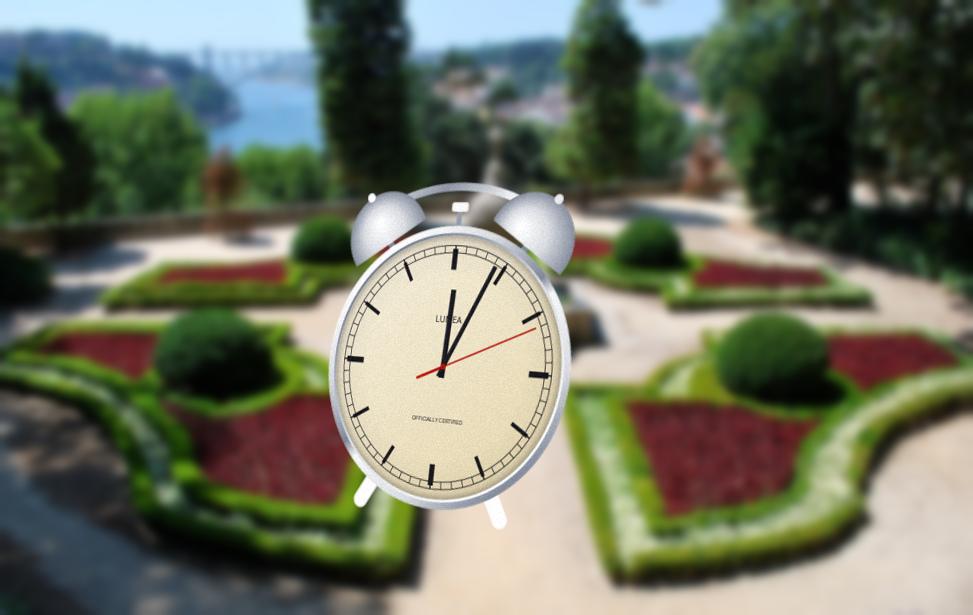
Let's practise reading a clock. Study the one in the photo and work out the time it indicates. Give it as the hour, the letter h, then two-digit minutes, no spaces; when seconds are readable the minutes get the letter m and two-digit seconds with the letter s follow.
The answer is 12h04m11s
